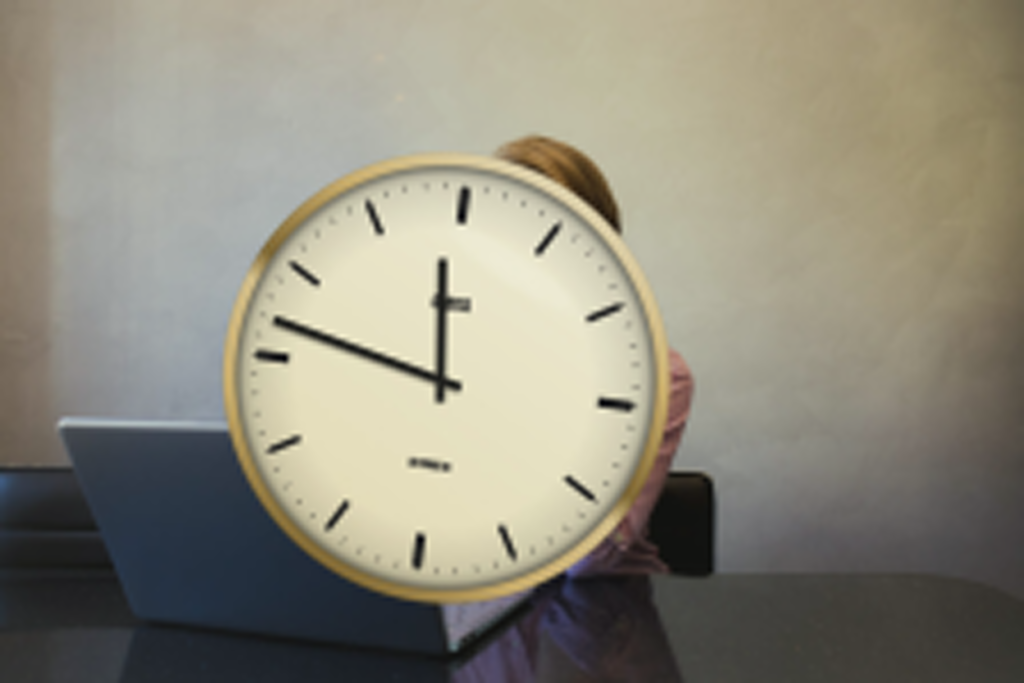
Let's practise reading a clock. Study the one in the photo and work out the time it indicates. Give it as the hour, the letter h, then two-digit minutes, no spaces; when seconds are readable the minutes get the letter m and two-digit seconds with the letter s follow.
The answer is 11h47
